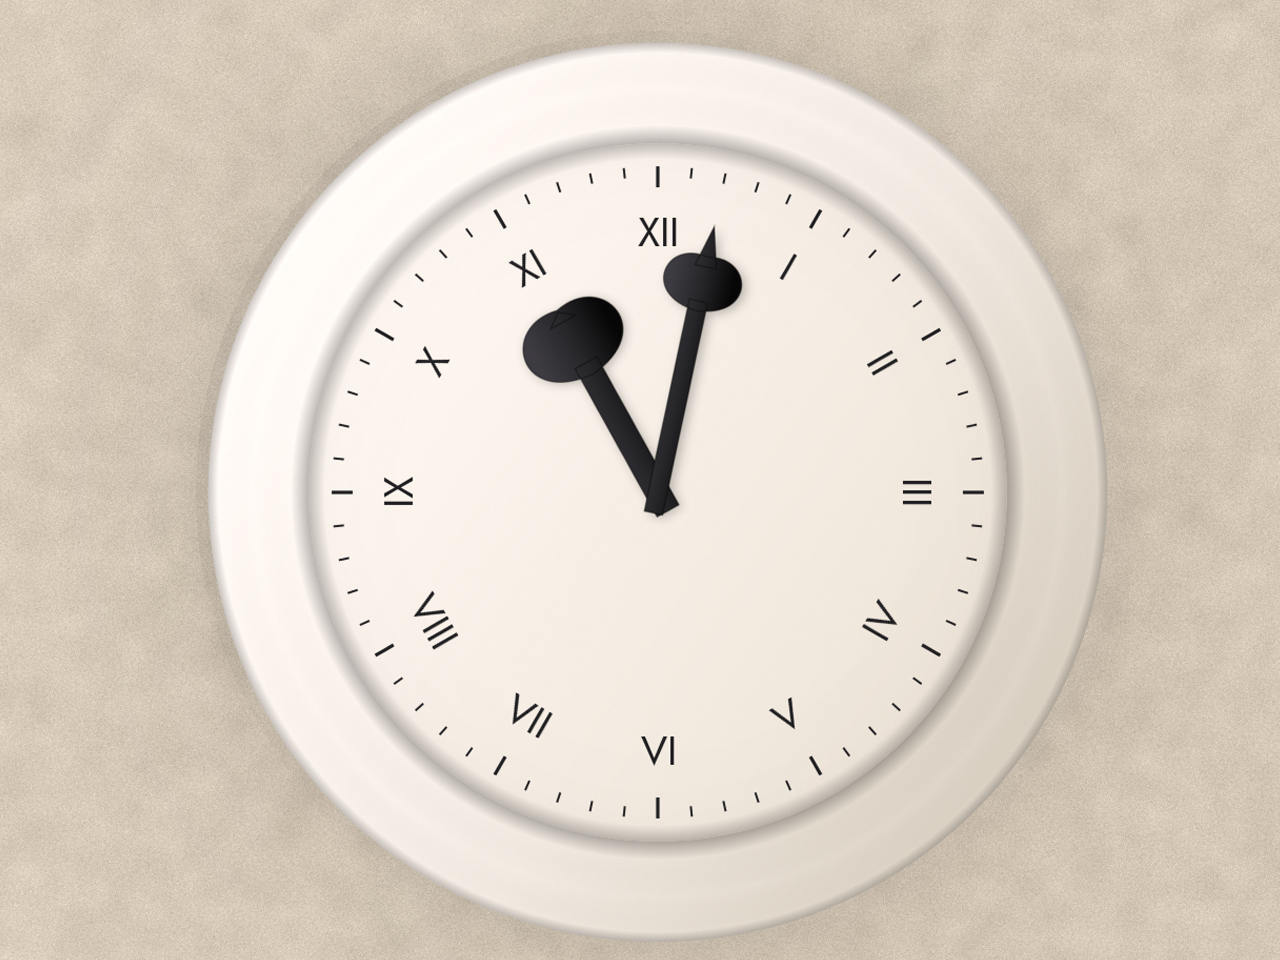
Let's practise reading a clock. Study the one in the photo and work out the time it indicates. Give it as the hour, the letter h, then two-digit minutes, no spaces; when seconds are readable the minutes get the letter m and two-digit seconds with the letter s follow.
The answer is 11h02
